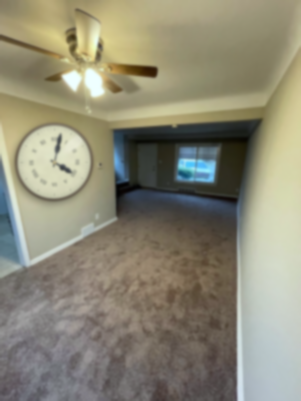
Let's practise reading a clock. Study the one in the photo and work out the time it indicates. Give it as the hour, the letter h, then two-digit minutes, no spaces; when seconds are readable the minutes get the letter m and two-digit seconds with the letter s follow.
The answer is 4h02
